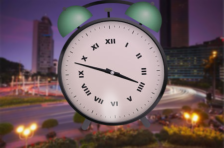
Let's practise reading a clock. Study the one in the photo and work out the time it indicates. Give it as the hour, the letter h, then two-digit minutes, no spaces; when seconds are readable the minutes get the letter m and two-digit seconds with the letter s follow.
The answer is 3h48
